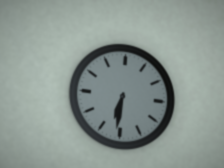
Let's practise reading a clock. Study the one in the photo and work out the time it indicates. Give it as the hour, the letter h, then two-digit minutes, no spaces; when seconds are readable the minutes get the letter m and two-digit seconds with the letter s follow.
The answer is 6h31
